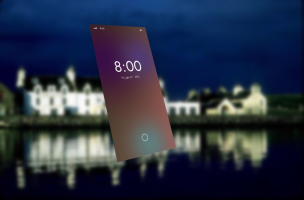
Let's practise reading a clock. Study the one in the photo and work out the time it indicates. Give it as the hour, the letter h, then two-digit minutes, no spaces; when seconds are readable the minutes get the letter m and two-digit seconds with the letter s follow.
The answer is 8h00
